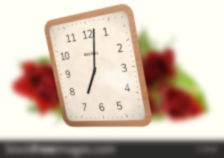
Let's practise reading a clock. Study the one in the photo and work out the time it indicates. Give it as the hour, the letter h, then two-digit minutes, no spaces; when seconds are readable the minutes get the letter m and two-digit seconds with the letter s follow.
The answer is 7h02
